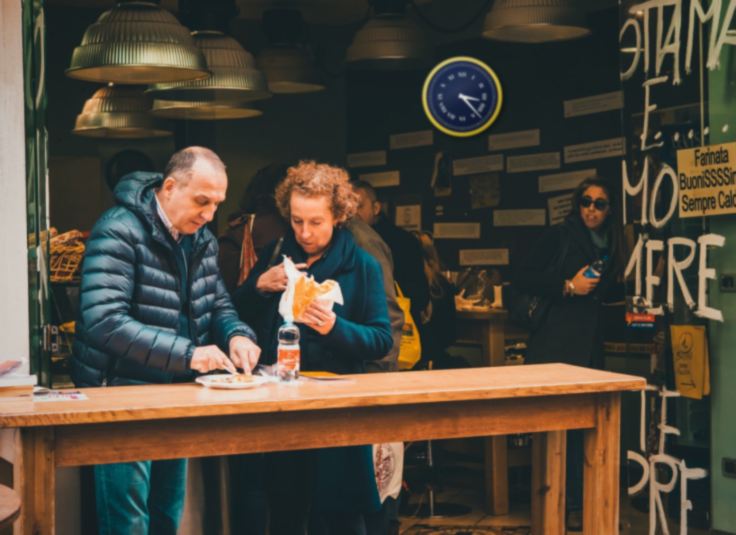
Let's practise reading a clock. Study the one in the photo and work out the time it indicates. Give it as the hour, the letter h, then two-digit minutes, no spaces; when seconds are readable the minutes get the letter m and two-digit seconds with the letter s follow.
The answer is 3h23
